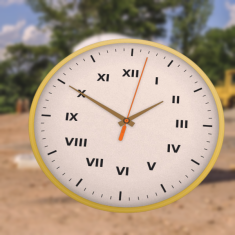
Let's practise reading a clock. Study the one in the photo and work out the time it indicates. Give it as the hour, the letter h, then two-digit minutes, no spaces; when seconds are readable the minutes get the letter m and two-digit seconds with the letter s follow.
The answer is 1h50m02s
